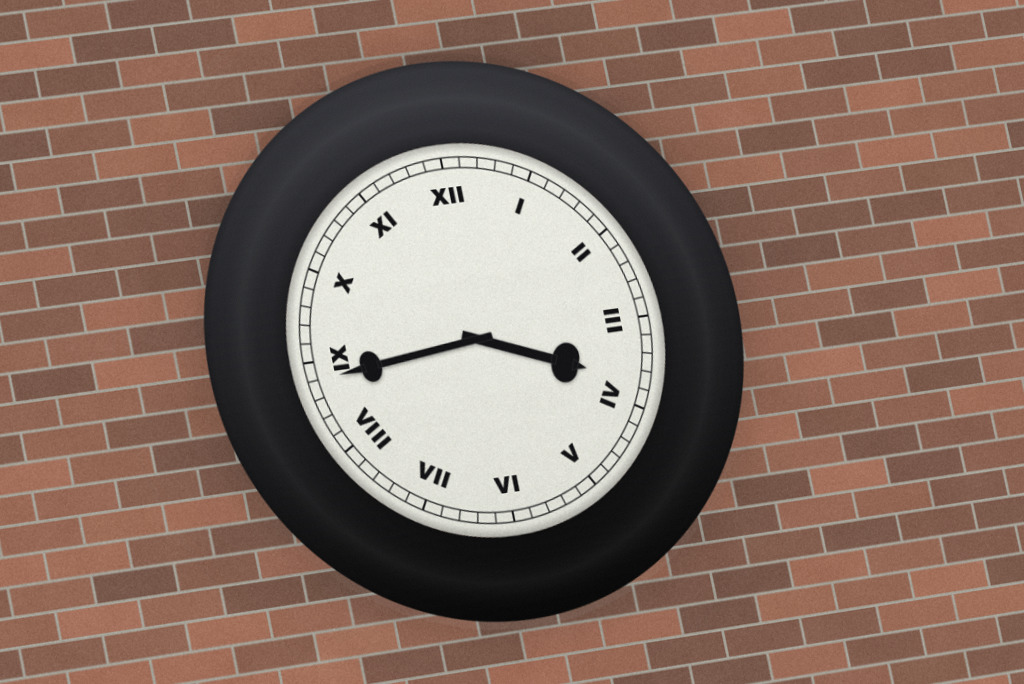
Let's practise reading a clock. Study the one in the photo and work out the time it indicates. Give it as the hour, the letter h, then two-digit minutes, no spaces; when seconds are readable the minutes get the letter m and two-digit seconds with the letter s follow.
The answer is 3h44
